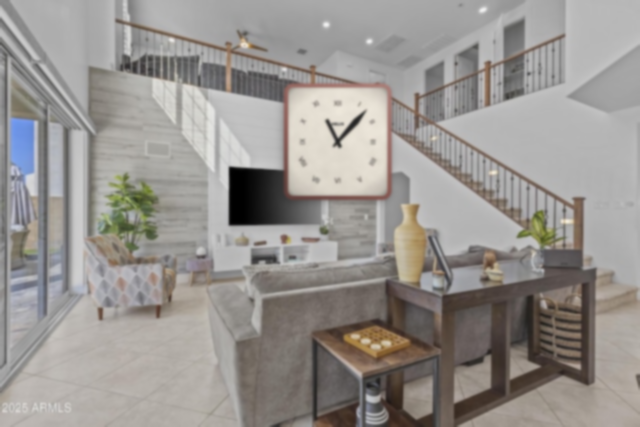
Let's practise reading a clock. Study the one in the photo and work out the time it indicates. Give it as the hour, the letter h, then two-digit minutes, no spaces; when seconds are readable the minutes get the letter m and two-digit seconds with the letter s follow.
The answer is 11h07
